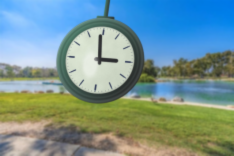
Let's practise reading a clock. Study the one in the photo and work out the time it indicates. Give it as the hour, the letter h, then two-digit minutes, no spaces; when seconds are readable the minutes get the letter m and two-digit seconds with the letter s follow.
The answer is 2h59
